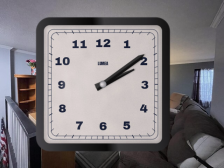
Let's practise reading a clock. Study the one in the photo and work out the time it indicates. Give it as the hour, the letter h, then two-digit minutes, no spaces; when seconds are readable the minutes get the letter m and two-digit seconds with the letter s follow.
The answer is 2h09
